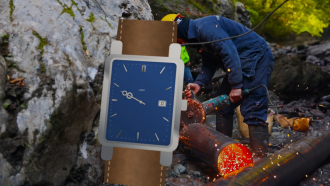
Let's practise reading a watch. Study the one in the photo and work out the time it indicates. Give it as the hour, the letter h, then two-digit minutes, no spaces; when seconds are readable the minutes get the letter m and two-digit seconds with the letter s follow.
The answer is 9h49
